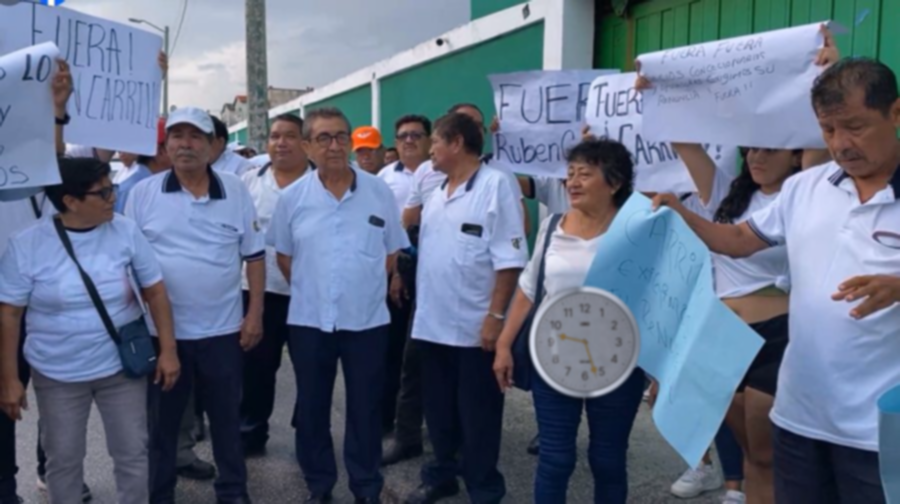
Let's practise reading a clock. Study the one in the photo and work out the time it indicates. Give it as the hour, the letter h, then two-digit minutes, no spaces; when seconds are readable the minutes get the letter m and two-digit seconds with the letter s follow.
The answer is 9h27
